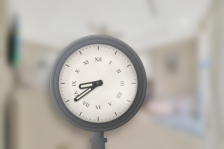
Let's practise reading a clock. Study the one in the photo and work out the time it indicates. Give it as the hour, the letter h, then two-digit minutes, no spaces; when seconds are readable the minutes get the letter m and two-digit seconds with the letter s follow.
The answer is 8h39
